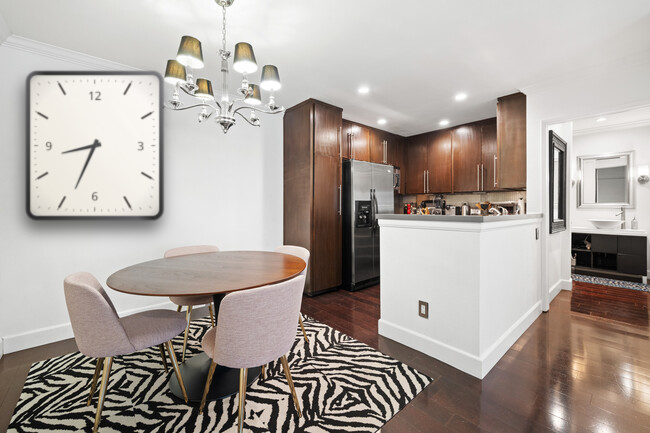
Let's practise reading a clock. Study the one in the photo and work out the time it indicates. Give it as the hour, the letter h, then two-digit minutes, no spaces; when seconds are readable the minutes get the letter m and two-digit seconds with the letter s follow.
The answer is 8h34
